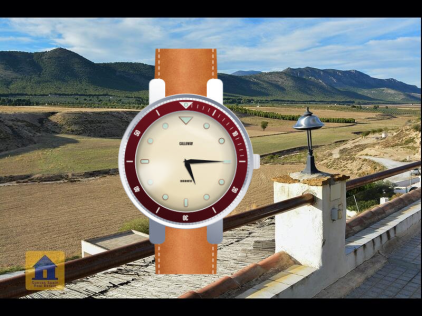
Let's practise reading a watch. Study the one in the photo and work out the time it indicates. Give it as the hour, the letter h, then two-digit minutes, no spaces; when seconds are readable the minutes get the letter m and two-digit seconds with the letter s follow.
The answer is 5h15
